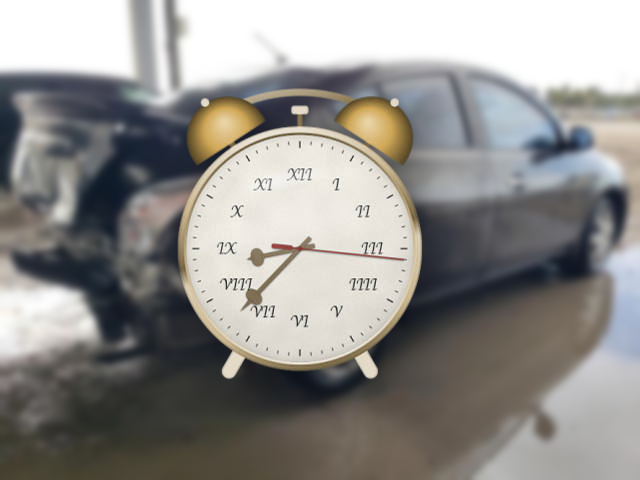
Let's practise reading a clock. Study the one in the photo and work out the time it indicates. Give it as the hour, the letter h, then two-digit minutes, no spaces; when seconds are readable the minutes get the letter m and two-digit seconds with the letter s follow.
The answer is 8h37m16s
